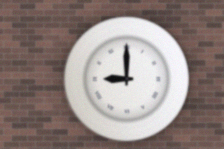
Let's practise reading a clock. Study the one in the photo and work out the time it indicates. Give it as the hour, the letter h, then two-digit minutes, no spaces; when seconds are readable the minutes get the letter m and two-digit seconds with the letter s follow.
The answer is 9h00
